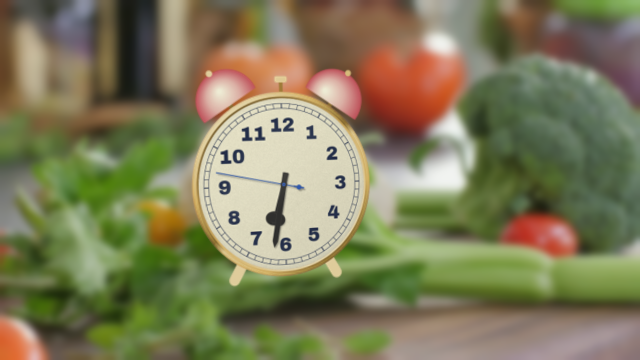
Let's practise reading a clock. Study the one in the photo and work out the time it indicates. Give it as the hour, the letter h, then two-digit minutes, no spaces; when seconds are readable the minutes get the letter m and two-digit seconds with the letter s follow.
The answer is 6h31m47s
